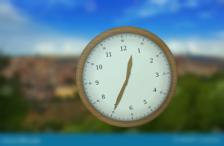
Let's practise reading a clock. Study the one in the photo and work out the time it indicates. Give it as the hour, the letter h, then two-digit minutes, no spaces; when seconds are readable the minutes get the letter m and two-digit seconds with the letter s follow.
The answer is 12h35
